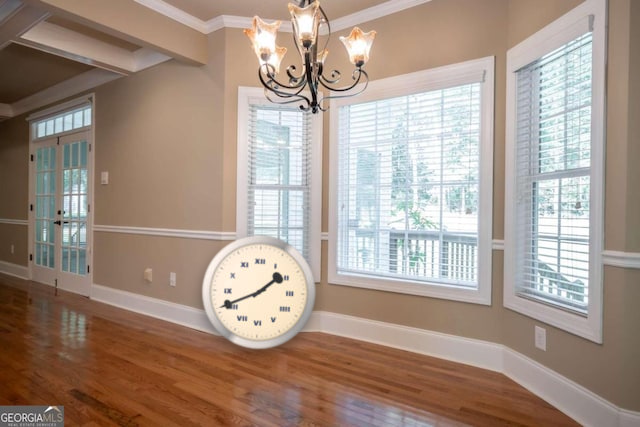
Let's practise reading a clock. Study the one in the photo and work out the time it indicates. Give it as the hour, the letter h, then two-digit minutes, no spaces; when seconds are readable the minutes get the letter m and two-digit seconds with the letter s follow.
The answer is 1h41
